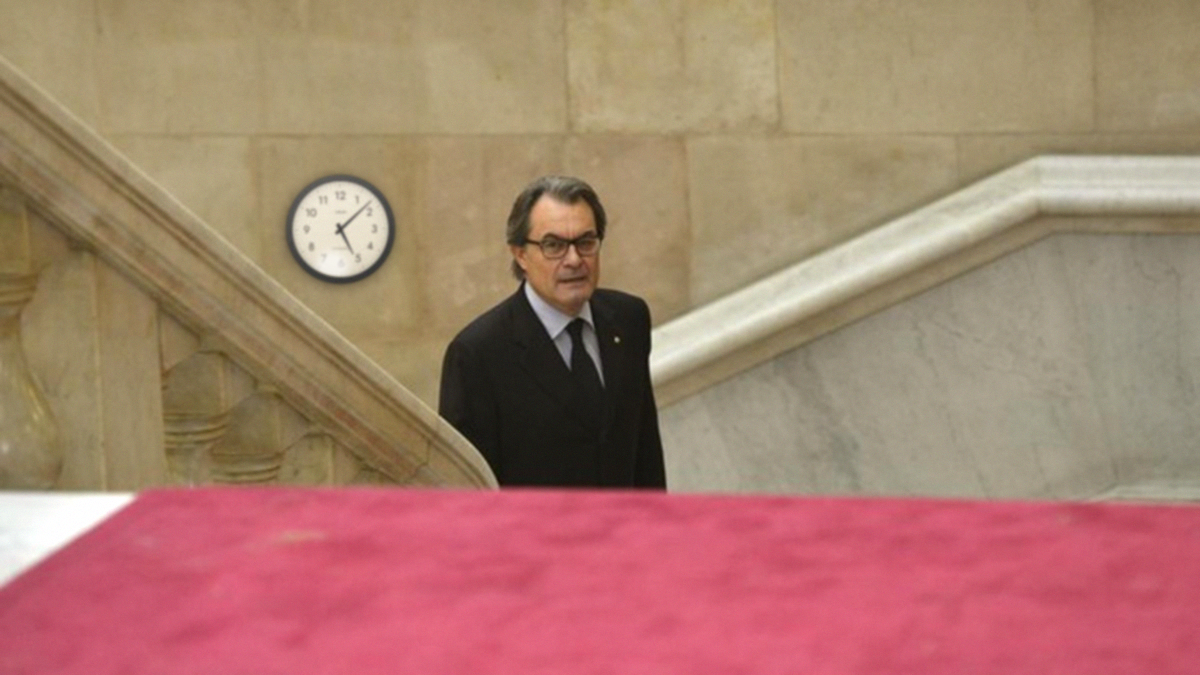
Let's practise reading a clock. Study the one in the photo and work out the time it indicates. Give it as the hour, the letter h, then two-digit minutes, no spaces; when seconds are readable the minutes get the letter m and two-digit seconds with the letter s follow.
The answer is 5h08
